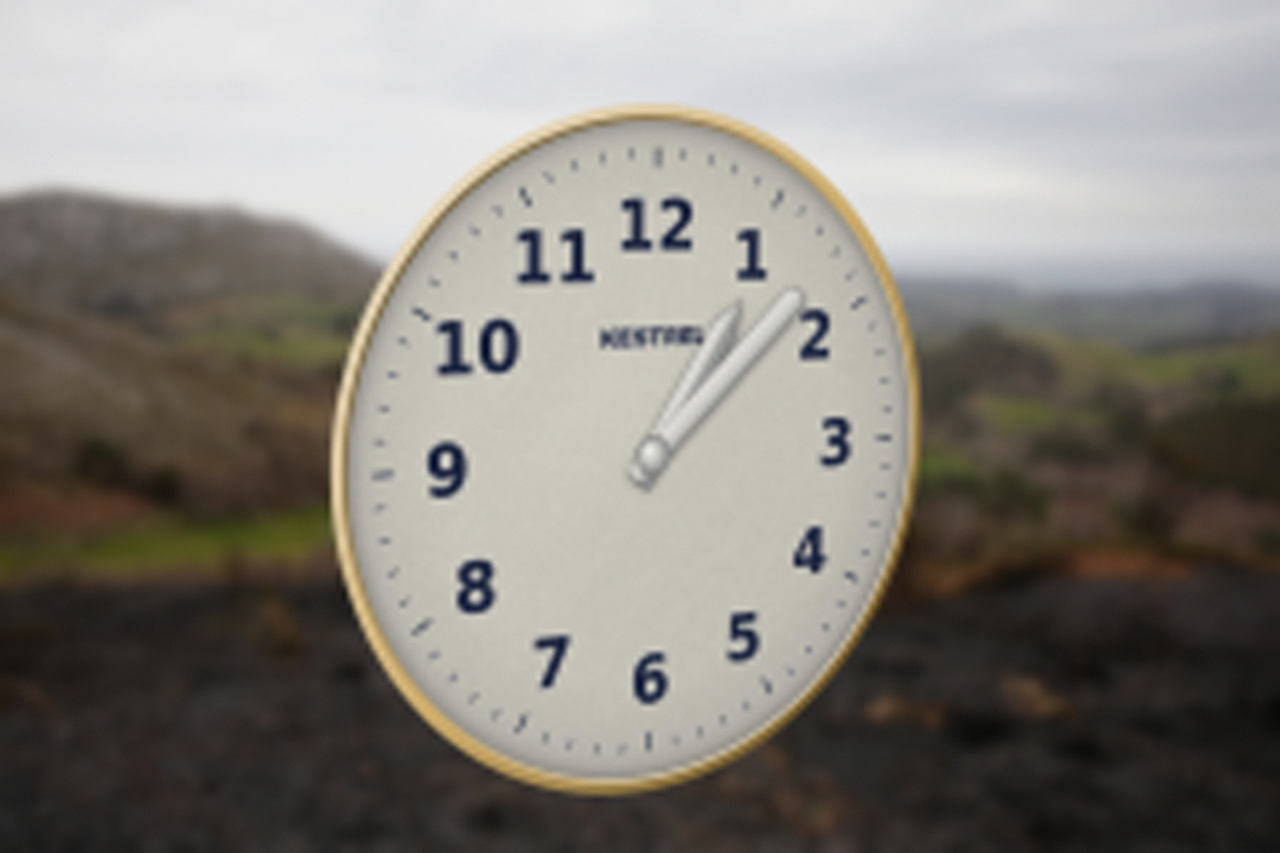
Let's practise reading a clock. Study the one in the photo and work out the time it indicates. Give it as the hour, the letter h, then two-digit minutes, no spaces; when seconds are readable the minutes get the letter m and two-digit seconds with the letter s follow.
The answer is 1h08
